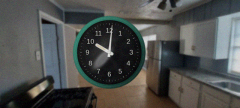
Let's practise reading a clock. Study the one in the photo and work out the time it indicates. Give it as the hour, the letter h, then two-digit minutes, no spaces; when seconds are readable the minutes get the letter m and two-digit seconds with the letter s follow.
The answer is 10h01
